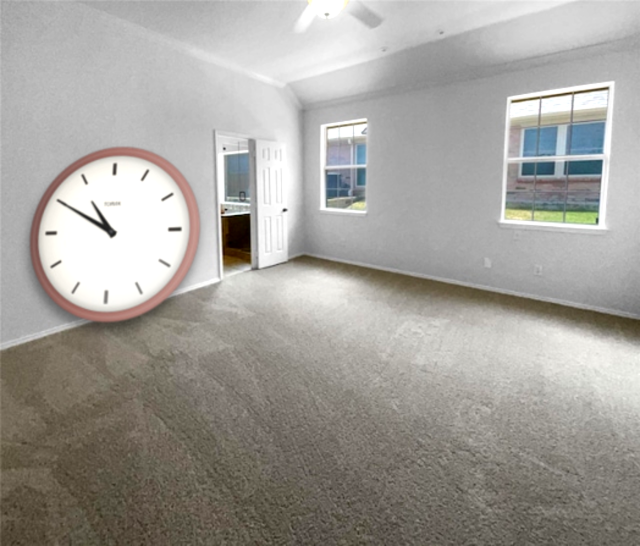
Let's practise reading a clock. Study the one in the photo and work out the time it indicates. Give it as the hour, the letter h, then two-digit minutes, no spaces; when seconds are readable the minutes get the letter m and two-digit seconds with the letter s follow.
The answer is 10h50
